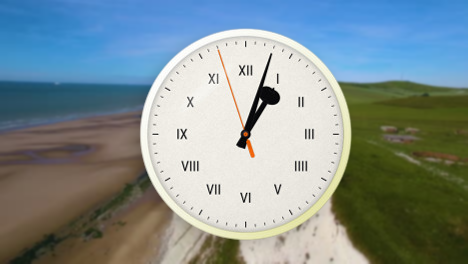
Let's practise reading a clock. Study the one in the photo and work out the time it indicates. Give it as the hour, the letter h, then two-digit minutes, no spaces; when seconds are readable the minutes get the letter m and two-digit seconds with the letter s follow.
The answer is 1h02m57s
